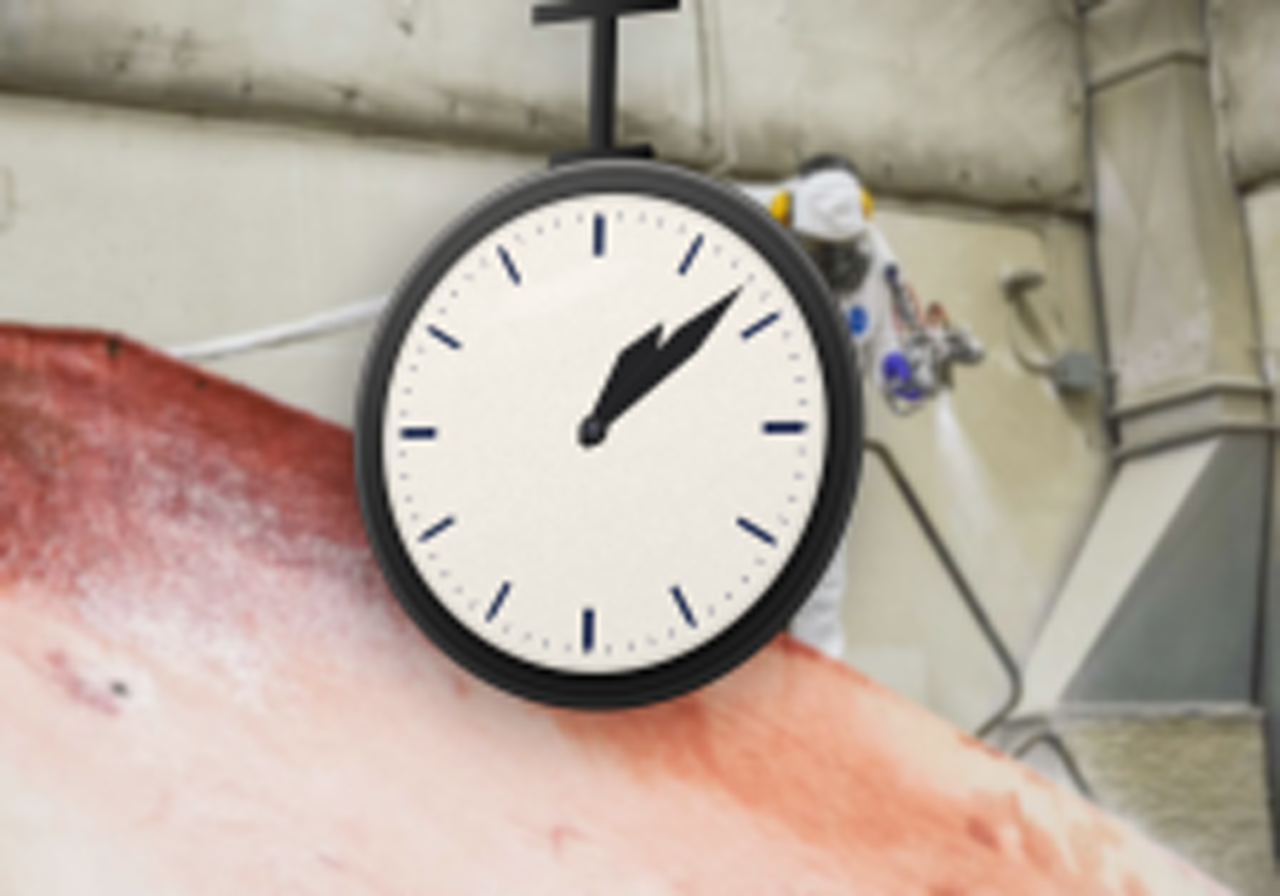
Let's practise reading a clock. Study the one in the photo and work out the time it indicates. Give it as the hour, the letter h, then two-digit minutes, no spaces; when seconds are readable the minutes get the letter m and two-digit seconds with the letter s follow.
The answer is 1h08
